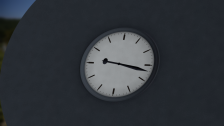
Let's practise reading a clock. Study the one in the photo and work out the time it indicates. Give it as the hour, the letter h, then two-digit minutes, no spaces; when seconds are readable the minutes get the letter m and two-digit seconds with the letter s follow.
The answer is 9h17
